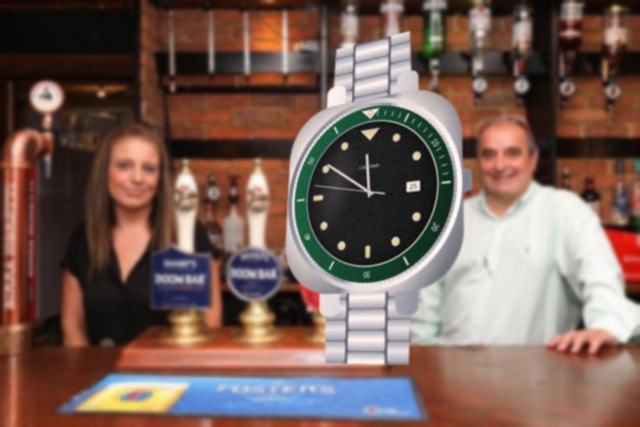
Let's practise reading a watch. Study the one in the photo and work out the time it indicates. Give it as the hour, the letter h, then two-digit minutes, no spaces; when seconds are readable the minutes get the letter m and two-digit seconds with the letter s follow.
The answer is 11h50m47s
